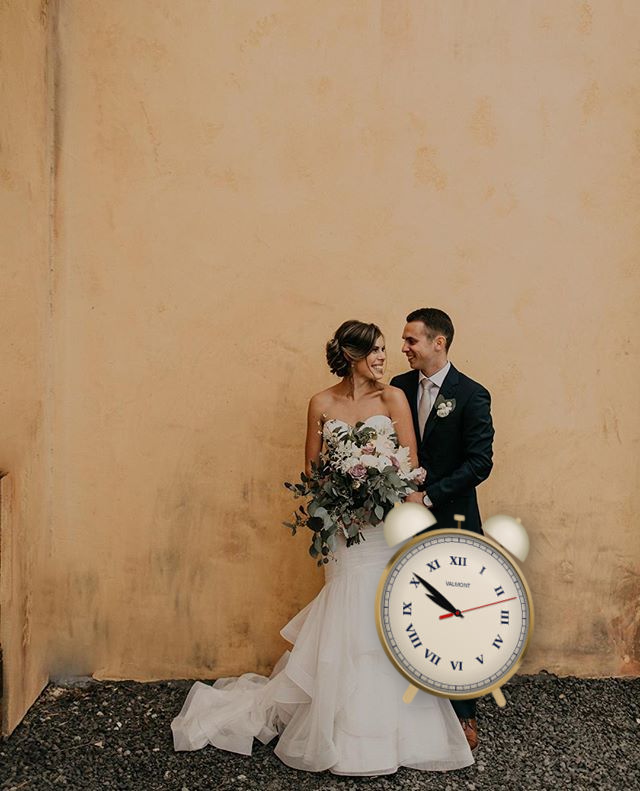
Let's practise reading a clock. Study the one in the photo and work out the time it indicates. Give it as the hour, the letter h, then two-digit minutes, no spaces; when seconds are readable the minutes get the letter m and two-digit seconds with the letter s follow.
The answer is 9h51m12s
